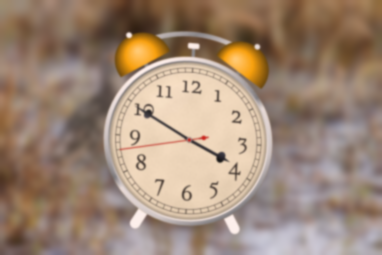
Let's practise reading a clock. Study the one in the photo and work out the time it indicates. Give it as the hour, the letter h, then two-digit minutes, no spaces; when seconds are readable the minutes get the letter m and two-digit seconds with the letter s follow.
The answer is 3h49m43s
